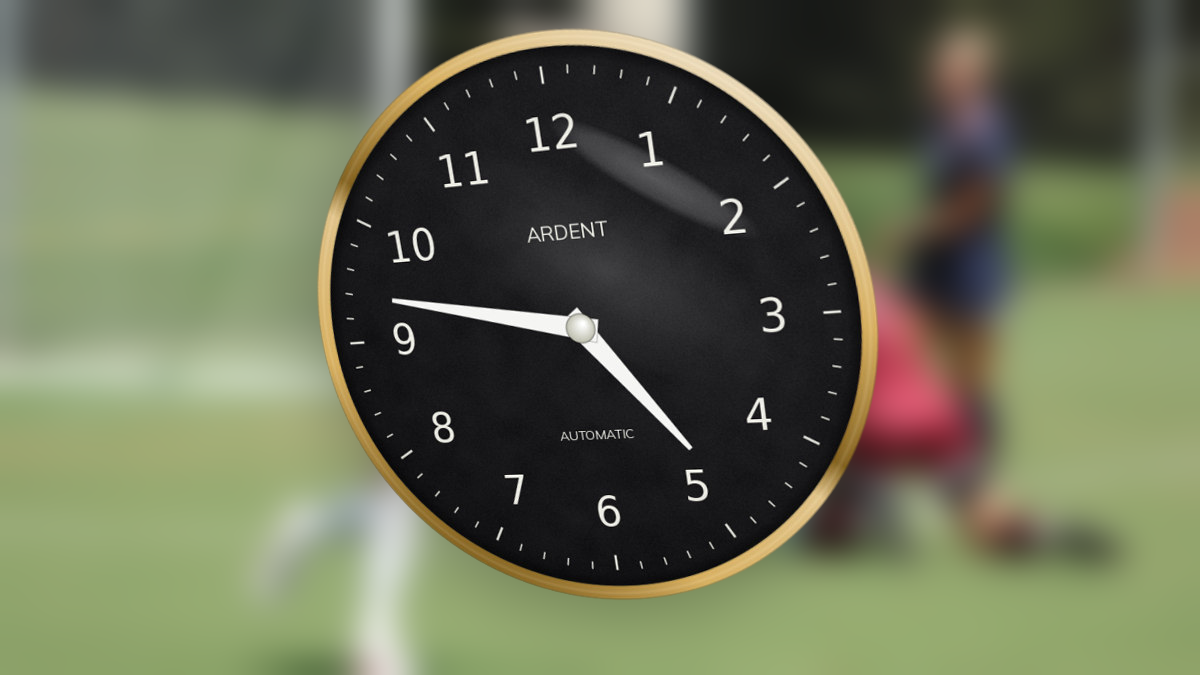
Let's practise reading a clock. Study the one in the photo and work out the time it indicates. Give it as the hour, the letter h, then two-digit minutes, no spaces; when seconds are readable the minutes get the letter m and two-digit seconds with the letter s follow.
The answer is 4h47
